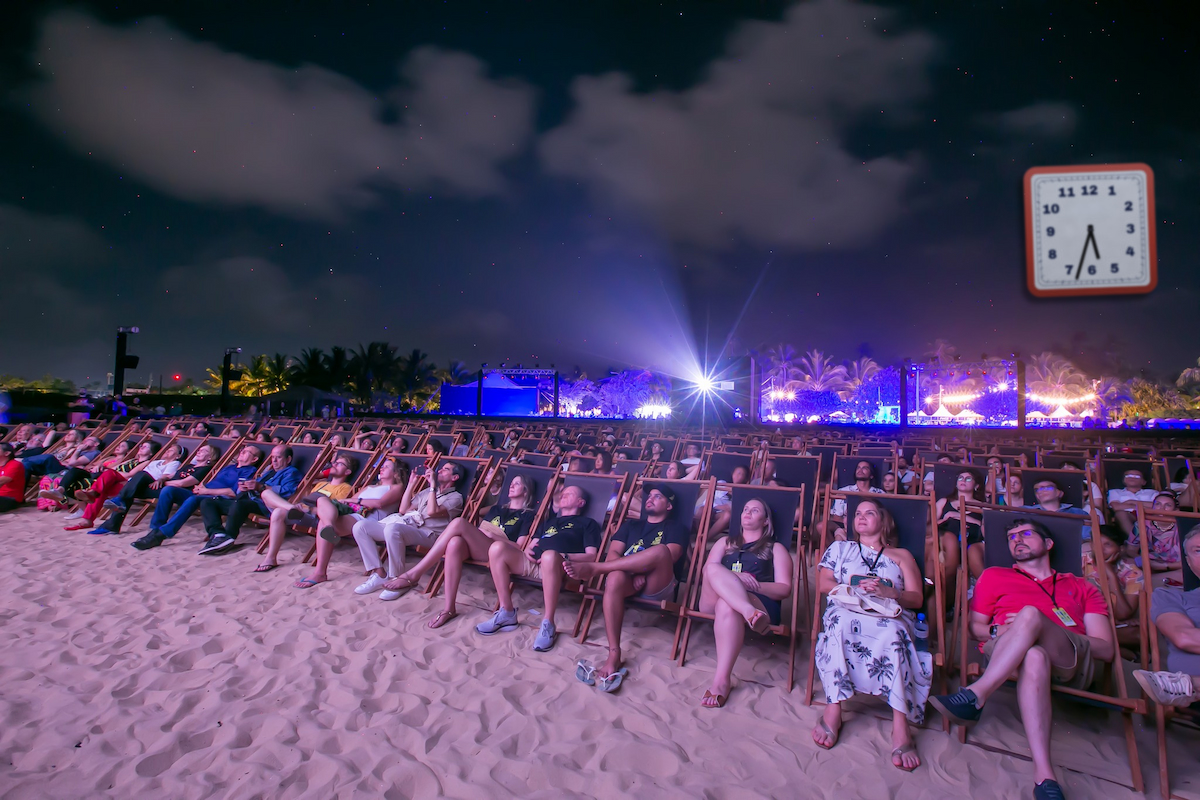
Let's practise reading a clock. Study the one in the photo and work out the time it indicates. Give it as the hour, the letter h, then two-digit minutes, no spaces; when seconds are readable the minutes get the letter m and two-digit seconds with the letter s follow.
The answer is 5h33
